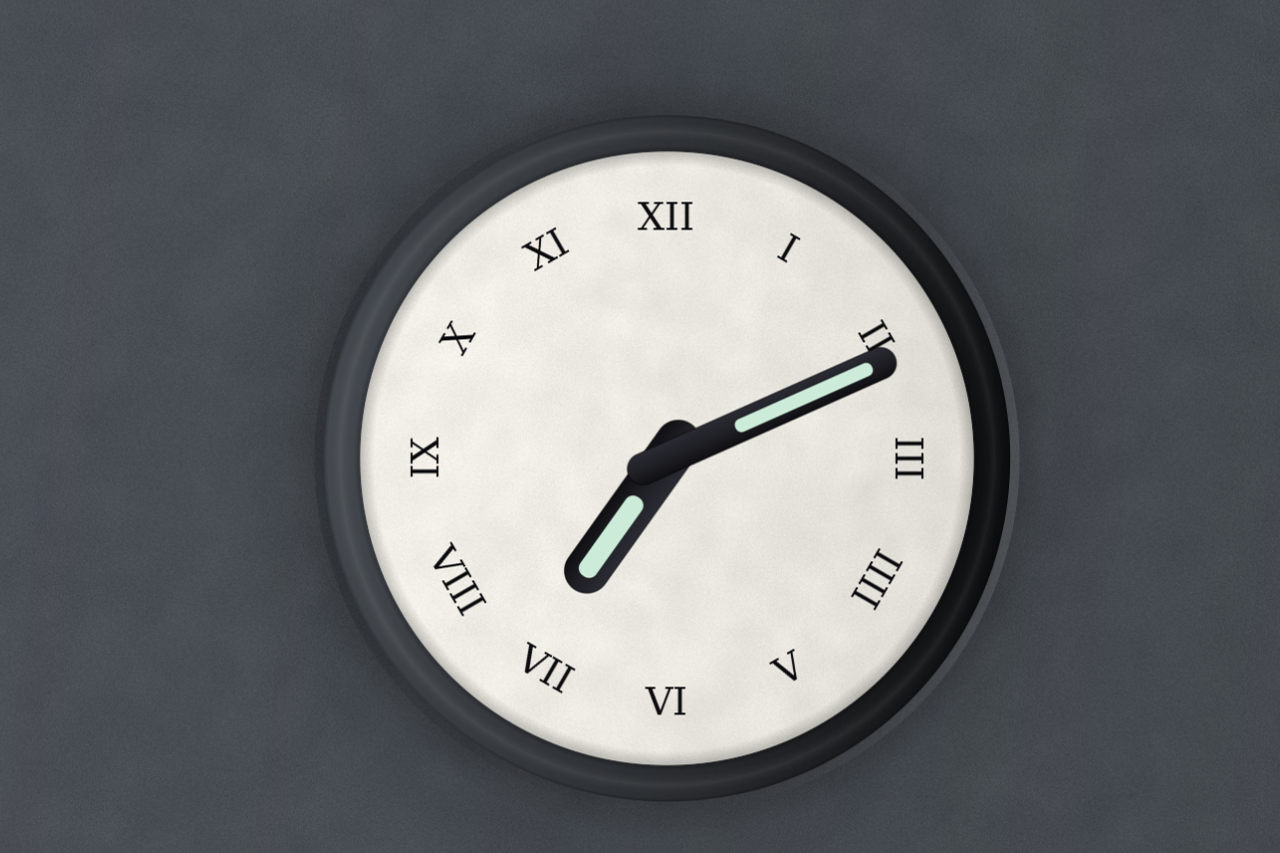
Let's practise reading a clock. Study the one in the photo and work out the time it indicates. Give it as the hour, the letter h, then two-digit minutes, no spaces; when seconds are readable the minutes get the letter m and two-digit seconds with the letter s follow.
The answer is 7h11
